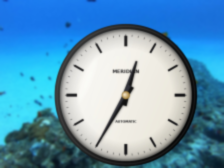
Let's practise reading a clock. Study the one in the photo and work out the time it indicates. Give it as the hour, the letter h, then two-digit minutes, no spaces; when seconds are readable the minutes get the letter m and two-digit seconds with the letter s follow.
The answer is 12h35
